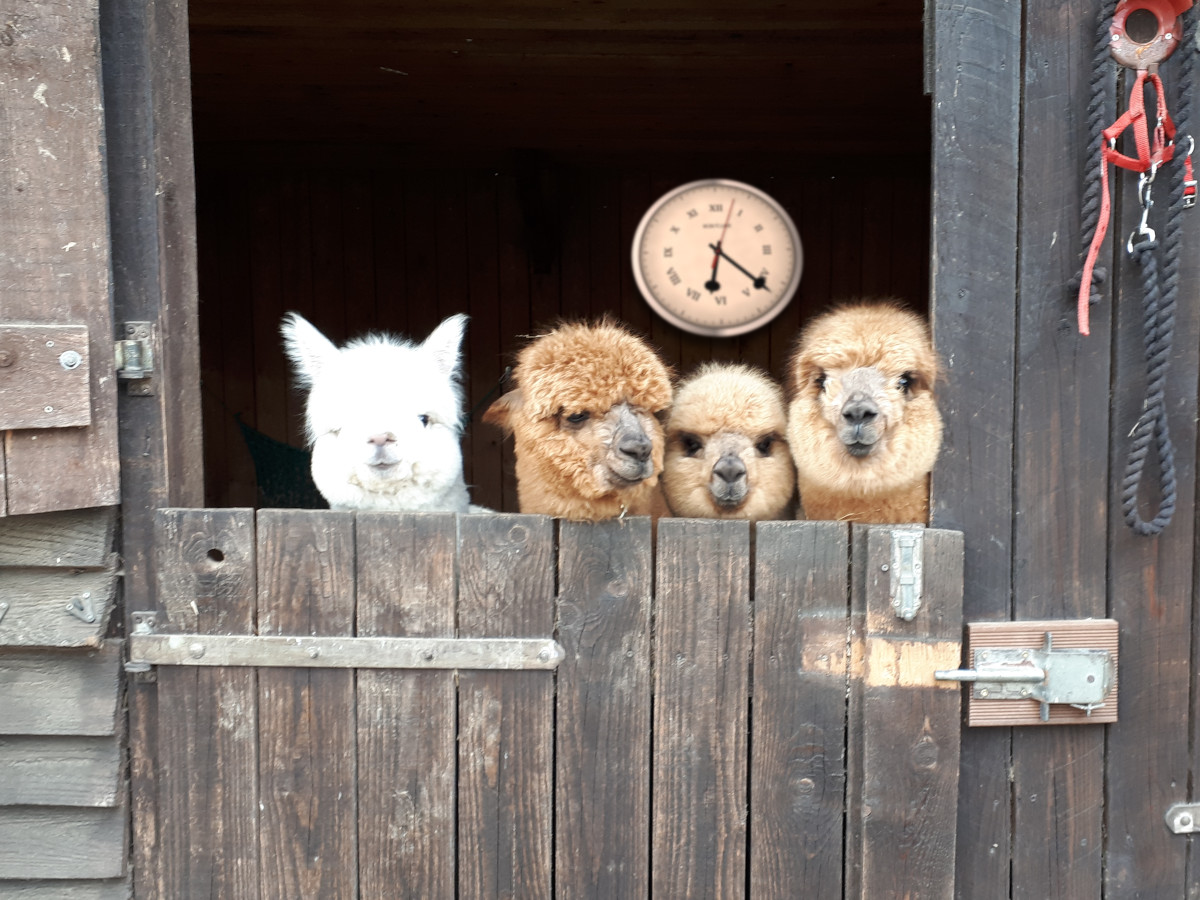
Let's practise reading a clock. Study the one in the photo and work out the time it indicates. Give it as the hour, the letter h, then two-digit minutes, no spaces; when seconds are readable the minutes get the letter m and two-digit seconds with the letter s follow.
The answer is 6h22m03s
